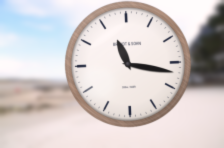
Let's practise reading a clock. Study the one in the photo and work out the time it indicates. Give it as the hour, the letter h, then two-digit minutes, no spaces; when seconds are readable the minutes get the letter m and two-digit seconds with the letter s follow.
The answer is 11h17
